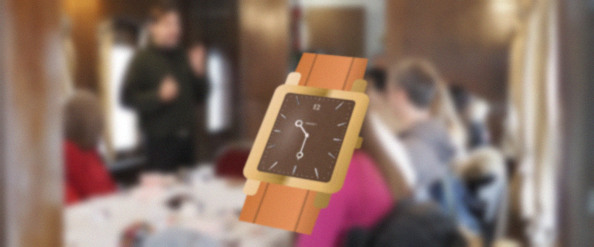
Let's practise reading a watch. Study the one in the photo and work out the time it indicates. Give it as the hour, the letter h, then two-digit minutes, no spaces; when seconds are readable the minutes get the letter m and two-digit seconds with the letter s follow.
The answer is 10h30
